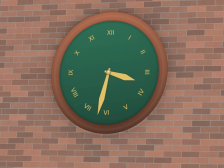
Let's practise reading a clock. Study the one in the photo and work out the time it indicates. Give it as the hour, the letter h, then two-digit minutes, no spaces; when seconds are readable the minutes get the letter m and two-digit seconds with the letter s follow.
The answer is 3h32
